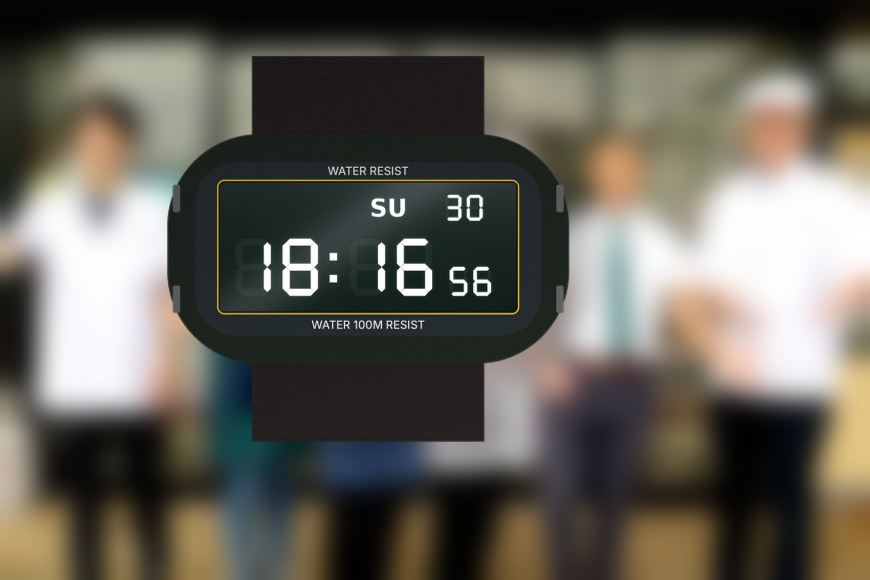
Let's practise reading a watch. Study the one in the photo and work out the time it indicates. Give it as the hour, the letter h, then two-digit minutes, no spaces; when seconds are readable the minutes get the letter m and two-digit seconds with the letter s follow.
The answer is 18h16m56s
